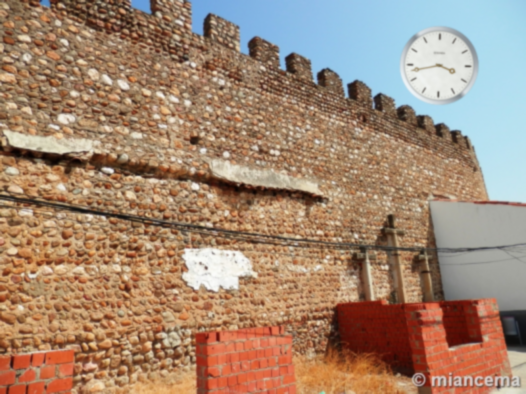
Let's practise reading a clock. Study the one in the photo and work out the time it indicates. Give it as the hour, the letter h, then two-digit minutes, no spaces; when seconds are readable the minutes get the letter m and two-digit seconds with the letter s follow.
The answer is 3h43
